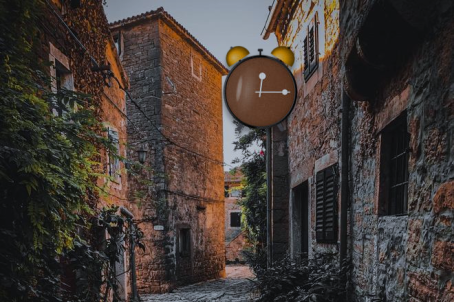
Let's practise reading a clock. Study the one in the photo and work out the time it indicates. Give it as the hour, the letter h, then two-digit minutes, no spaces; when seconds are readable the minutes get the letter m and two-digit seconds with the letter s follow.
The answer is 12h15
